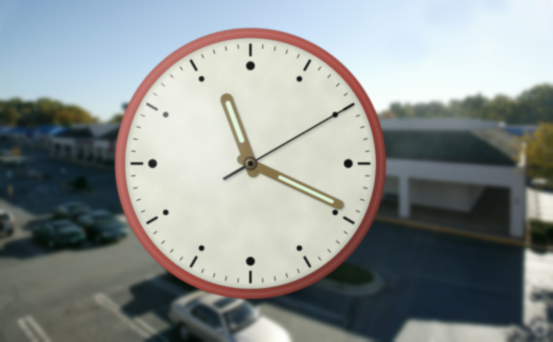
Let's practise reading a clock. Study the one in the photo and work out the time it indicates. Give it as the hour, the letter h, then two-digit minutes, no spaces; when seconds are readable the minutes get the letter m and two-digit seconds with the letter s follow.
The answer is 11h19m10s
